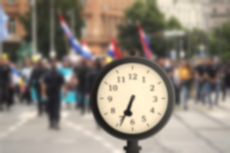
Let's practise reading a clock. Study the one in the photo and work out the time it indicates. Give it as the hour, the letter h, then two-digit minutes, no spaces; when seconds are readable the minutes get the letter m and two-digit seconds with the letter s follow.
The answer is 6h34
